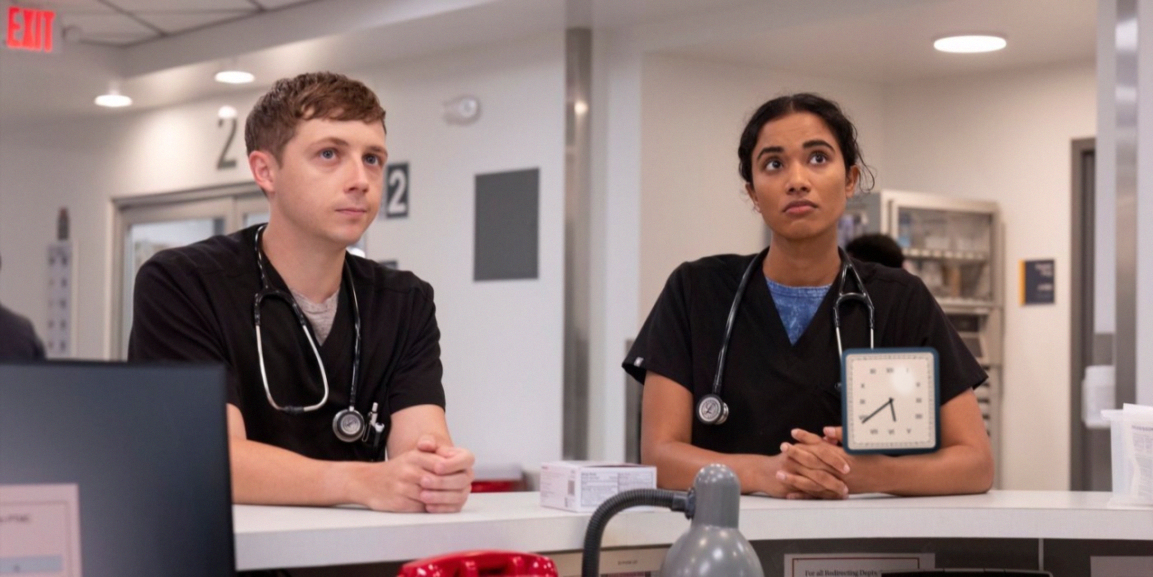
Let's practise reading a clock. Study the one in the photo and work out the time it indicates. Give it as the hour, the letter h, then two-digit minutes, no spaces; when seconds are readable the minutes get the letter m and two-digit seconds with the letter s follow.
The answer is 5h39
